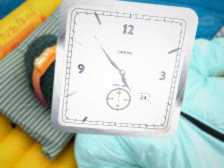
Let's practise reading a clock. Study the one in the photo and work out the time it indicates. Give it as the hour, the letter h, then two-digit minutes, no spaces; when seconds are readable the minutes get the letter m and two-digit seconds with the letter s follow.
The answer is 4h53
